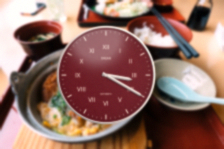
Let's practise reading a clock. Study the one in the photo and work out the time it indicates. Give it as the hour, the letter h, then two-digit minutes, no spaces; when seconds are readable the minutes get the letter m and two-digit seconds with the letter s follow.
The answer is 3h20
